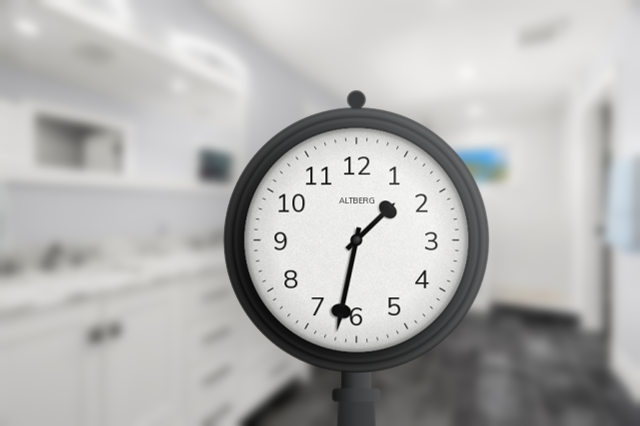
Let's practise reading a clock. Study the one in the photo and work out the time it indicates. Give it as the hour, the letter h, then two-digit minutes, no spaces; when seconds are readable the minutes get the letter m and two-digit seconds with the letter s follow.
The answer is 1h32
